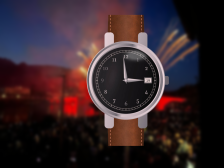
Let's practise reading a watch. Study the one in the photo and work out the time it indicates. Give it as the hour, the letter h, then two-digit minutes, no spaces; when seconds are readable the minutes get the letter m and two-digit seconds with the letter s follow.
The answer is 2h59
